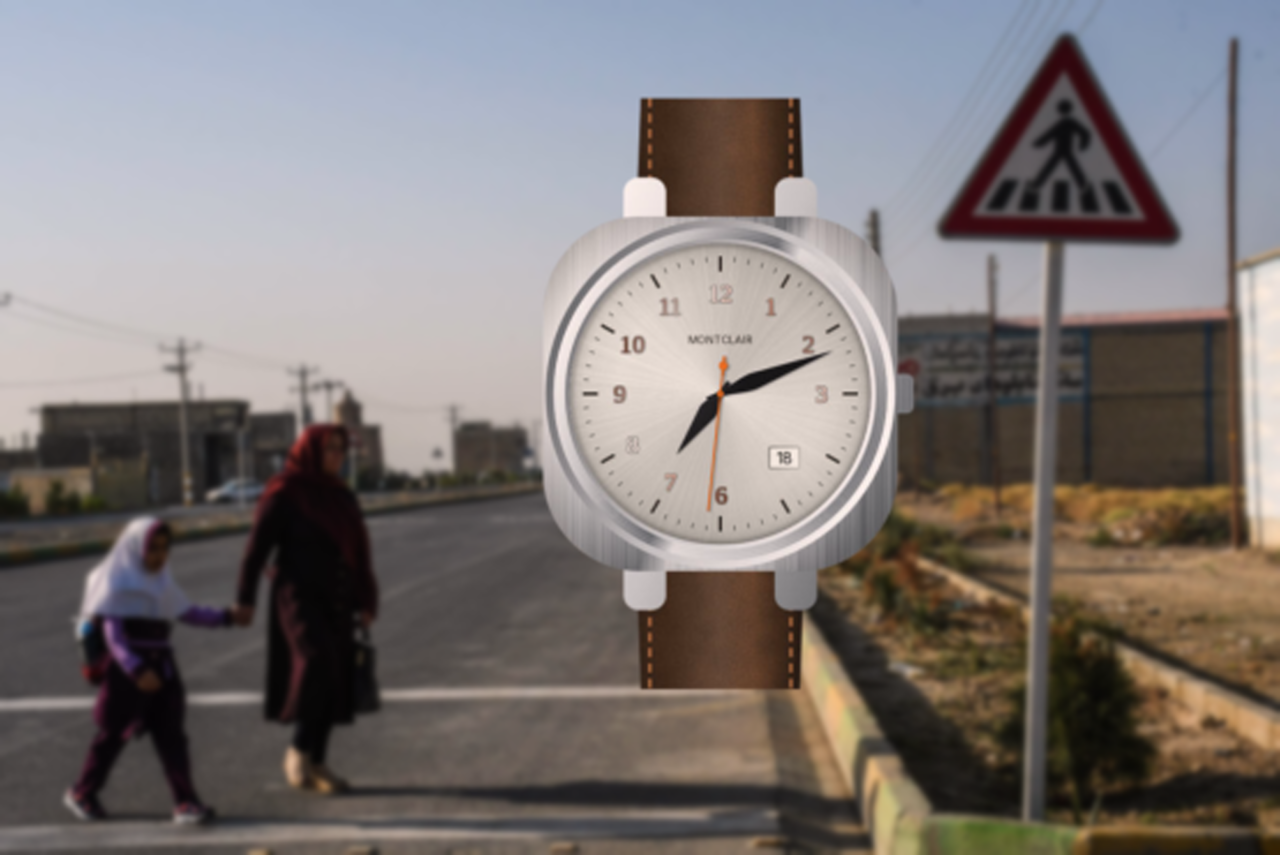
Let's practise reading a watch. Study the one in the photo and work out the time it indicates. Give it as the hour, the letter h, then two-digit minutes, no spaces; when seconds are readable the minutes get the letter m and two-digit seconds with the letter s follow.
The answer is 7h11m31s
